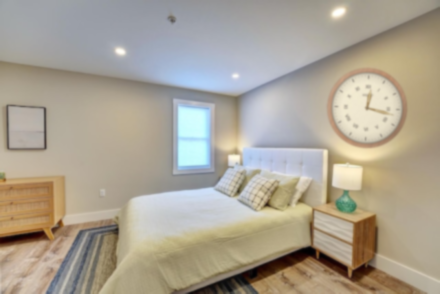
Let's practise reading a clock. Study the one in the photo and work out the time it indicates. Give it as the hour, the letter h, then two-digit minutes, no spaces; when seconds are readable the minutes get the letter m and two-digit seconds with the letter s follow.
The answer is 12h17
